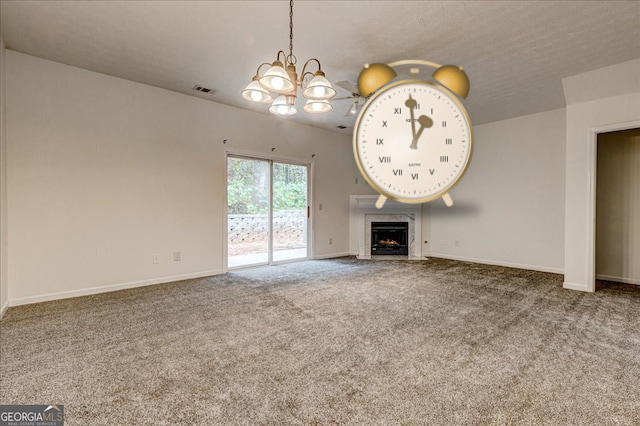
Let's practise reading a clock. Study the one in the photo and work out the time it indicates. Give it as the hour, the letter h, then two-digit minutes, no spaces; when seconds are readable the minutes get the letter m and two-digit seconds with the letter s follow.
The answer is 12h59
